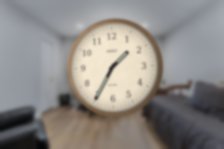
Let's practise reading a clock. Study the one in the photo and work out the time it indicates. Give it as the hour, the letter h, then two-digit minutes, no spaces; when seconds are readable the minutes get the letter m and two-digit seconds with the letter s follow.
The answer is 1h35
